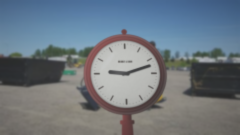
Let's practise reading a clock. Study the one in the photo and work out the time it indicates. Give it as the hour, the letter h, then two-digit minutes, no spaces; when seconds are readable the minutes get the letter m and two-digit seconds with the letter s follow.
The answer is 9h12
